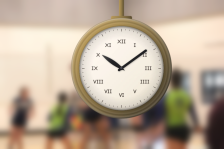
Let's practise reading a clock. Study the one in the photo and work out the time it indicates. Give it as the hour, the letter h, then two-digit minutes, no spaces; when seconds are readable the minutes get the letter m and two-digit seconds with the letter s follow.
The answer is 10h09
